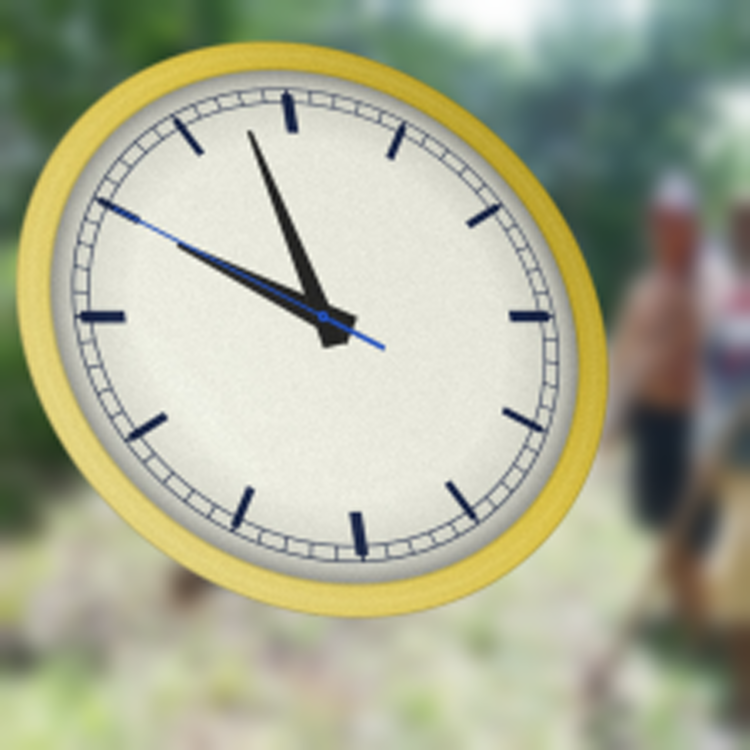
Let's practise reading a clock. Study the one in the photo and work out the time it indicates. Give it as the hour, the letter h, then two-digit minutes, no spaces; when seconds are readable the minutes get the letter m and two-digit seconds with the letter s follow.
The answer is 9h57m50s
